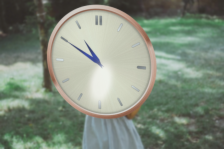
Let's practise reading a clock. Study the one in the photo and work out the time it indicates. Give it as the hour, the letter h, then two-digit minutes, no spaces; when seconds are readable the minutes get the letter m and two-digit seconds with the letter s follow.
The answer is 10h50
